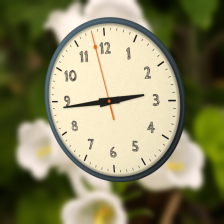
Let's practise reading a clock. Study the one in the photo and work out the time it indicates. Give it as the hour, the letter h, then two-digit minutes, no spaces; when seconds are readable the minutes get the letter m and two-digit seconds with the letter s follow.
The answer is 2h43m58s
